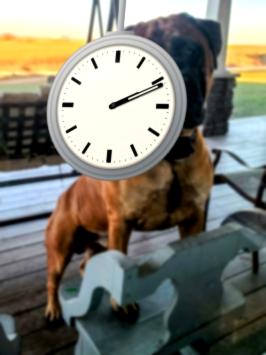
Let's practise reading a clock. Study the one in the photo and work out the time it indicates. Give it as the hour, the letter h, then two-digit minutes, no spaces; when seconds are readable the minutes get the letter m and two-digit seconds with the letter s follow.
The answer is 2h11
